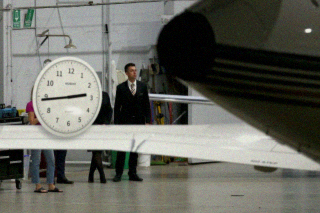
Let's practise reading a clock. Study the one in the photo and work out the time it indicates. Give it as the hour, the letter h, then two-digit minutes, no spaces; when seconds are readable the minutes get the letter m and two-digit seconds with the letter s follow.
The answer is 2h44
